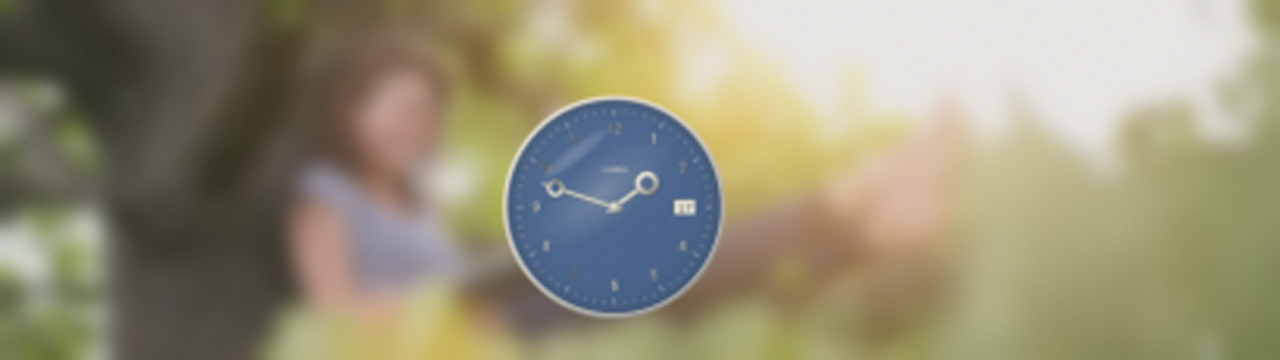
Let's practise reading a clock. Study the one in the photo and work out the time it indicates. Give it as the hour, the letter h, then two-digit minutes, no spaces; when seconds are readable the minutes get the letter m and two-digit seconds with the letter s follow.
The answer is 1h48
